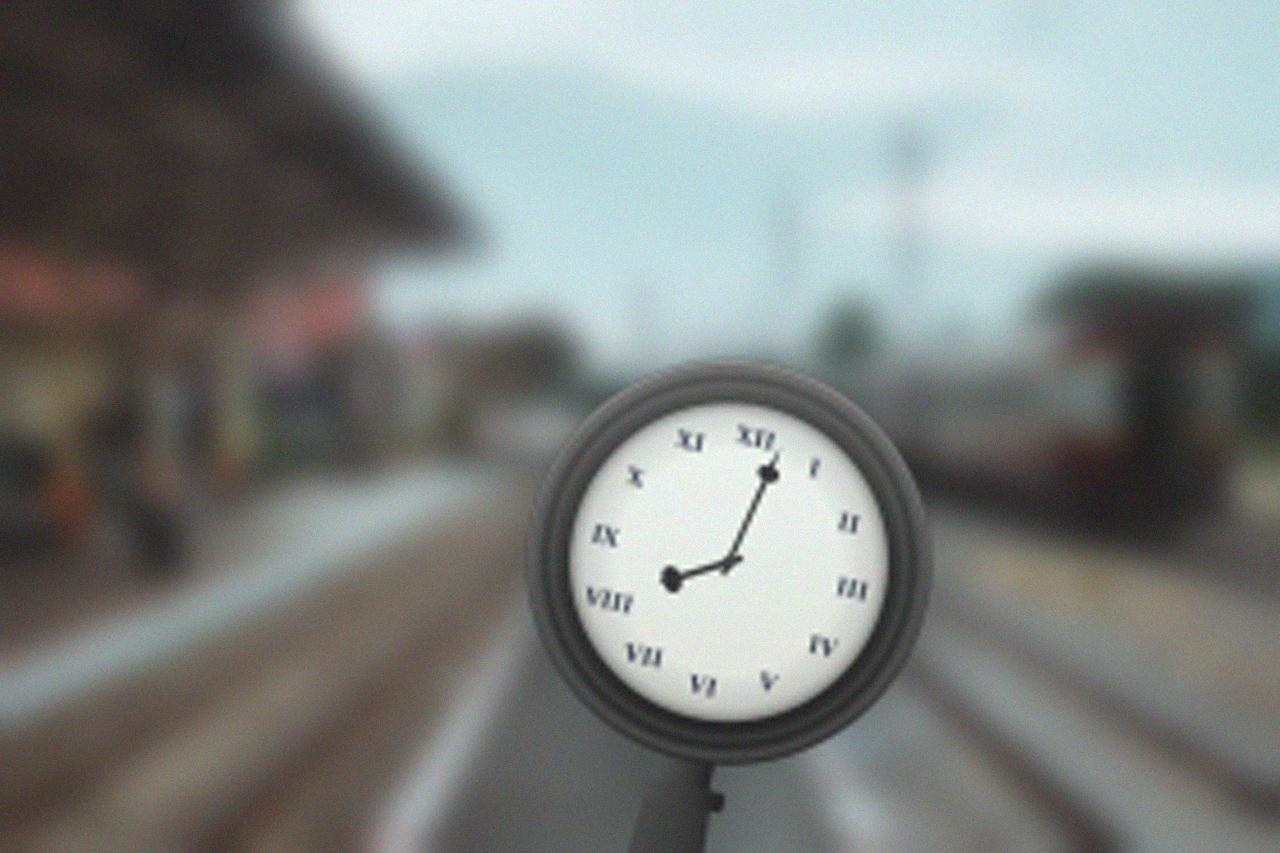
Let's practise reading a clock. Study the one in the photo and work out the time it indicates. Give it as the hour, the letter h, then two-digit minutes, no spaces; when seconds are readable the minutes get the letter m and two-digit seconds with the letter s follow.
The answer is 8h02
